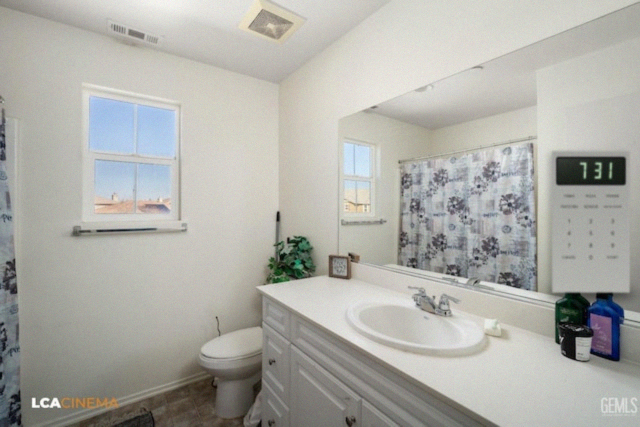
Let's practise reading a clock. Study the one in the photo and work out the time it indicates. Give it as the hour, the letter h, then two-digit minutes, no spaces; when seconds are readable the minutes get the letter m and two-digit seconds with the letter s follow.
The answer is 7h31
